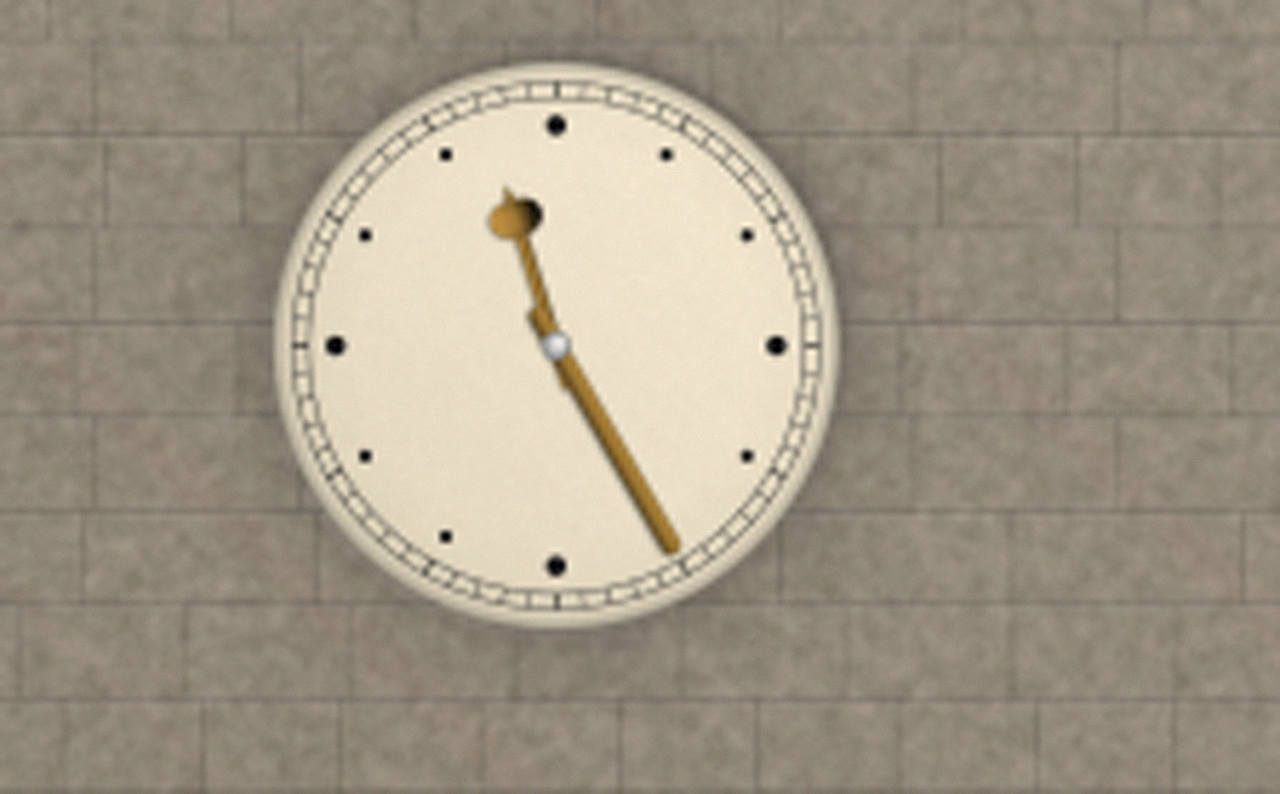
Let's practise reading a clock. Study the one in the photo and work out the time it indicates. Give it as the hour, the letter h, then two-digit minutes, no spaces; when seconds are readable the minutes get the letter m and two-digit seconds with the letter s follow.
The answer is 11h25
